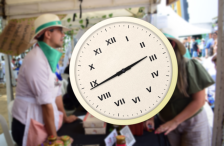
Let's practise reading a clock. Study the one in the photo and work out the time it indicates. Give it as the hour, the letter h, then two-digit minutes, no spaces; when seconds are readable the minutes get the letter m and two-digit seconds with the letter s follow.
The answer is 2h44
